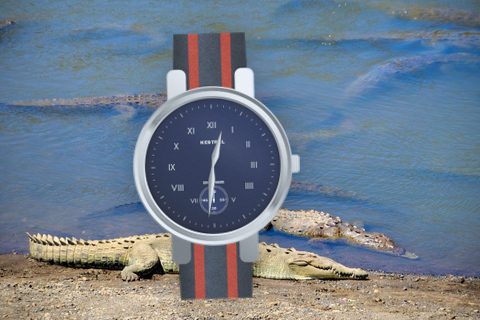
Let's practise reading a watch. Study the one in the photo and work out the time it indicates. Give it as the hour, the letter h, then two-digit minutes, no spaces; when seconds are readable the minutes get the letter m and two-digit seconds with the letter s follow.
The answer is 12h31
